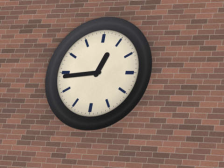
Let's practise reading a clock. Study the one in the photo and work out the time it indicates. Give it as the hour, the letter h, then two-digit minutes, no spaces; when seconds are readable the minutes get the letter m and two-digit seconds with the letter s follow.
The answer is 12h44
